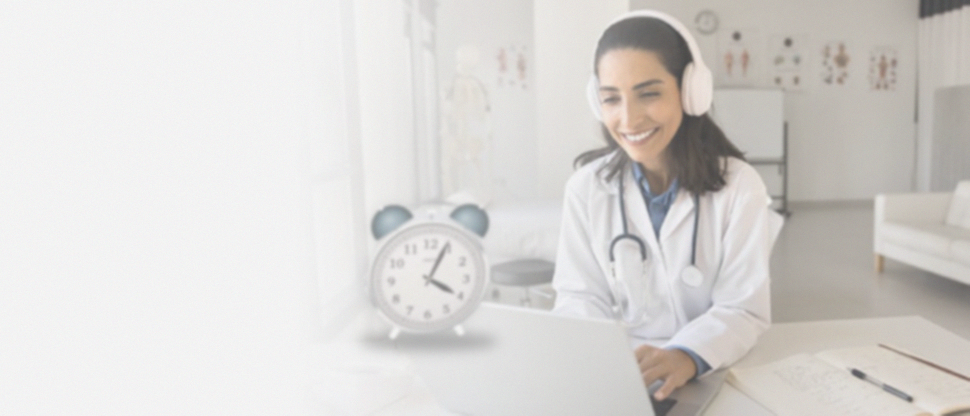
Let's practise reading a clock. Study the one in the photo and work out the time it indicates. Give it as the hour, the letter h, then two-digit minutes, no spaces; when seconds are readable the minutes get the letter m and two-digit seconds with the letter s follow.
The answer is 4h04
